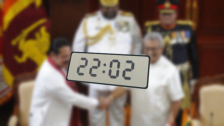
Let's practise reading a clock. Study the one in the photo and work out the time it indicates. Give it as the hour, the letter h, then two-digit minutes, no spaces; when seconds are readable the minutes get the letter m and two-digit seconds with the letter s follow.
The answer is 22h02
